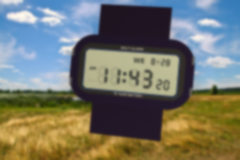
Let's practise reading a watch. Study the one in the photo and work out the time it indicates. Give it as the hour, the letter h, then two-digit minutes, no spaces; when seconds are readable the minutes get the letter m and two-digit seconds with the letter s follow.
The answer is 11h43
